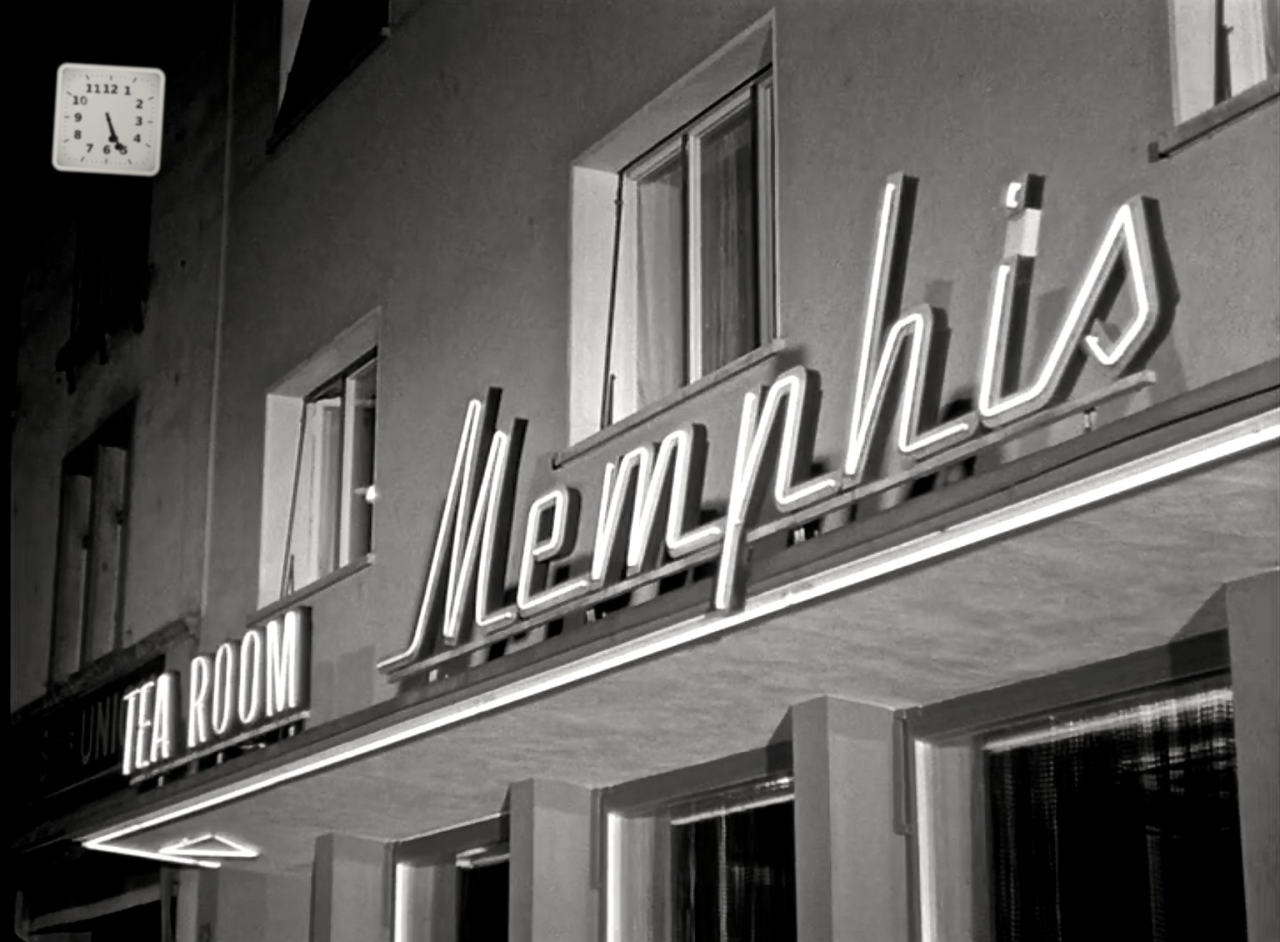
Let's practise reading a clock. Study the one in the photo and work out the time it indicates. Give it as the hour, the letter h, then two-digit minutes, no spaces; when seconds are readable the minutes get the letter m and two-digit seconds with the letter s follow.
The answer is 5h26
